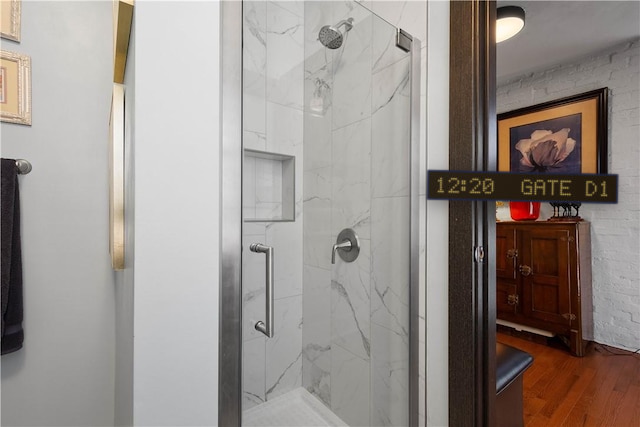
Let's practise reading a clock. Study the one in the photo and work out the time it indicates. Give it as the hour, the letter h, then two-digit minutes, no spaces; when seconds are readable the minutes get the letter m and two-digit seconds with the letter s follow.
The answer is 12h20
